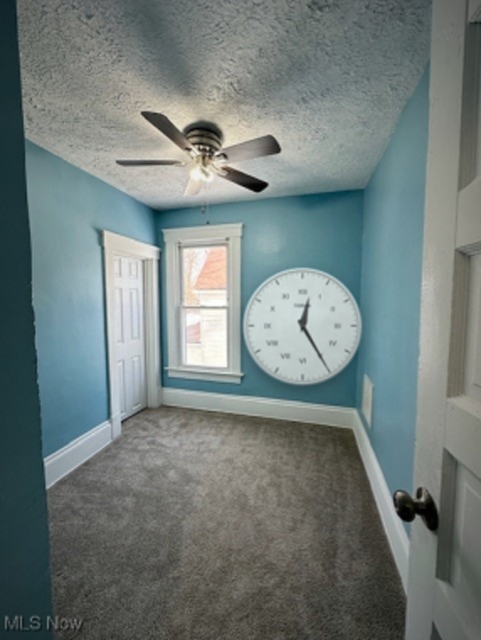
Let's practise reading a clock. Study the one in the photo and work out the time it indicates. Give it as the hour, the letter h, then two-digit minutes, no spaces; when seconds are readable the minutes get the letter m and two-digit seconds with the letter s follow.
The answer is 12h25
